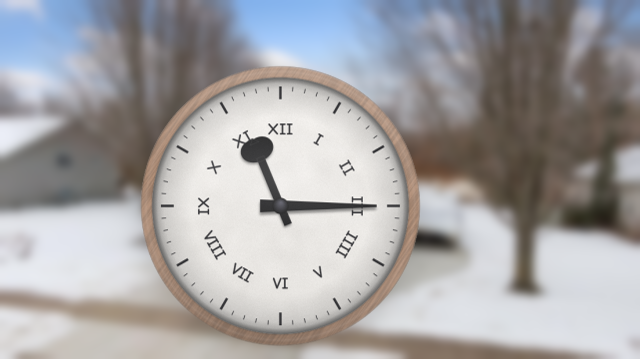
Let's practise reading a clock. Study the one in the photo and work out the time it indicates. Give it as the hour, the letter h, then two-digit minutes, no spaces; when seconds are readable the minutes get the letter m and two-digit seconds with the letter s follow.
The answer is 11h15
